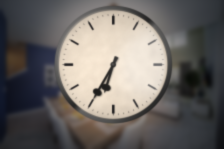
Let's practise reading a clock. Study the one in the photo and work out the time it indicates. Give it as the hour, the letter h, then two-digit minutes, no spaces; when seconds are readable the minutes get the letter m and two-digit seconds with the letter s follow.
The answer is 6h35
